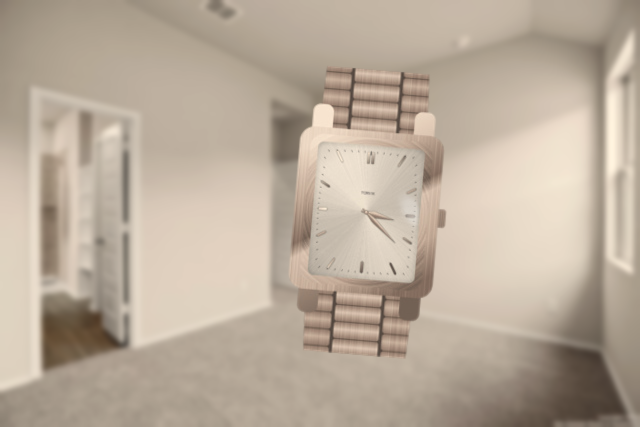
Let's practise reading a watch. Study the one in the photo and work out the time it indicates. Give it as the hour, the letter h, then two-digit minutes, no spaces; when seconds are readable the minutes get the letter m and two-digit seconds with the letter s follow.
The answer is 3h22
